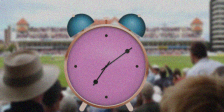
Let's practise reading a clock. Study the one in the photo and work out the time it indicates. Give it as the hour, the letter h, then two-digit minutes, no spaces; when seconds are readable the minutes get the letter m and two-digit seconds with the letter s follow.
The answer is 7h09
